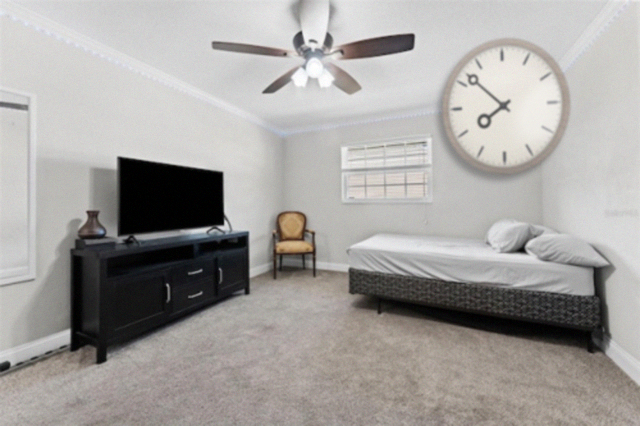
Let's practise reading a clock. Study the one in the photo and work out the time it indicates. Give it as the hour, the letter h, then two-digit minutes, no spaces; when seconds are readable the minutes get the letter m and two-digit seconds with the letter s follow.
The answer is 7h52
